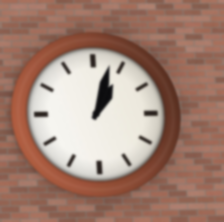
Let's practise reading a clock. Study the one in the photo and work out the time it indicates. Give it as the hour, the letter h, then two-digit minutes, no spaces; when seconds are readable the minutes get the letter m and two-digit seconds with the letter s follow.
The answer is 1h03
